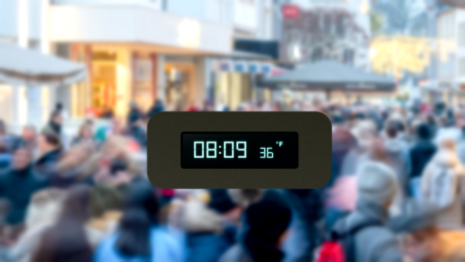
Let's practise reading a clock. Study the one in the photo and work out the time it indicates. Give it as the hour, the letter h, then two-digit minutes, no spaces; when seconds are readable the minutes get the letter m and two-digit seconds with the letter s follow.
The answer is 8h09
